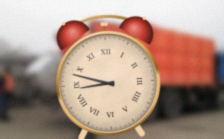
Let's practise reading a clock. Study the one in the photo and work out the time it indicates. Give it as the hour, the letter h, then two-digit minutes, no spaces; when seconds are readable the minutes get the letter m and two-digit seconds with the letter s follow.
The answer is 8h48
